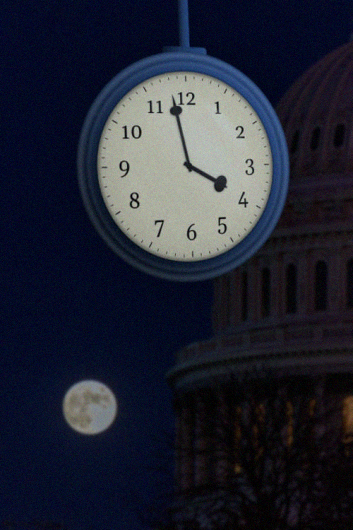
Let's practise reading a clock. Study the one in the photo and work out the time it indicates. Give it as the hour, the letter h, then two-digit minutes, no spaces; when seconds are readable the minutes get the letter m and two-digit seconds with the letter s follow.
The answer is 3h58
